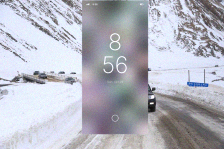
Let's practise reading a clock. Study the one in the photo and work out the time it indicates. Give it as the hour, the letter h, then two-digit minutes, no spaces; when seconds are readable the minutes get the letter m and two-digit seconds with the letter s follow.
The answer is 8h56
